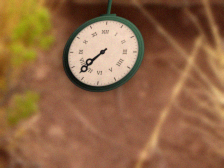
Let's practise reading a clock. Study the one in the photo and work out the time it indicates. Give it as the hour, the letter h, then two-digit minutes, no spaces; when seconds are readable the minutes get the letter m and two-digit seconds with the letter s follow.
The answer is 7h37
